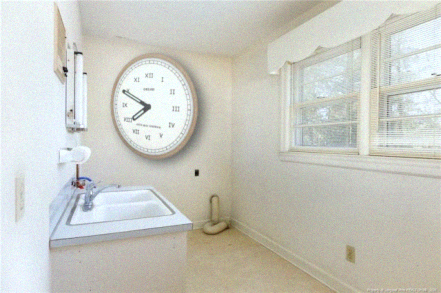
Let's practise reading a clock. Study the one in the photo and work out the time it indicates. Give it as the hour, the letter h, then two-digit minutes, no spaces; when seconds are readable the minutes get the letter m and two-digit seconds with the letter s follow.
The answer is 7h49
